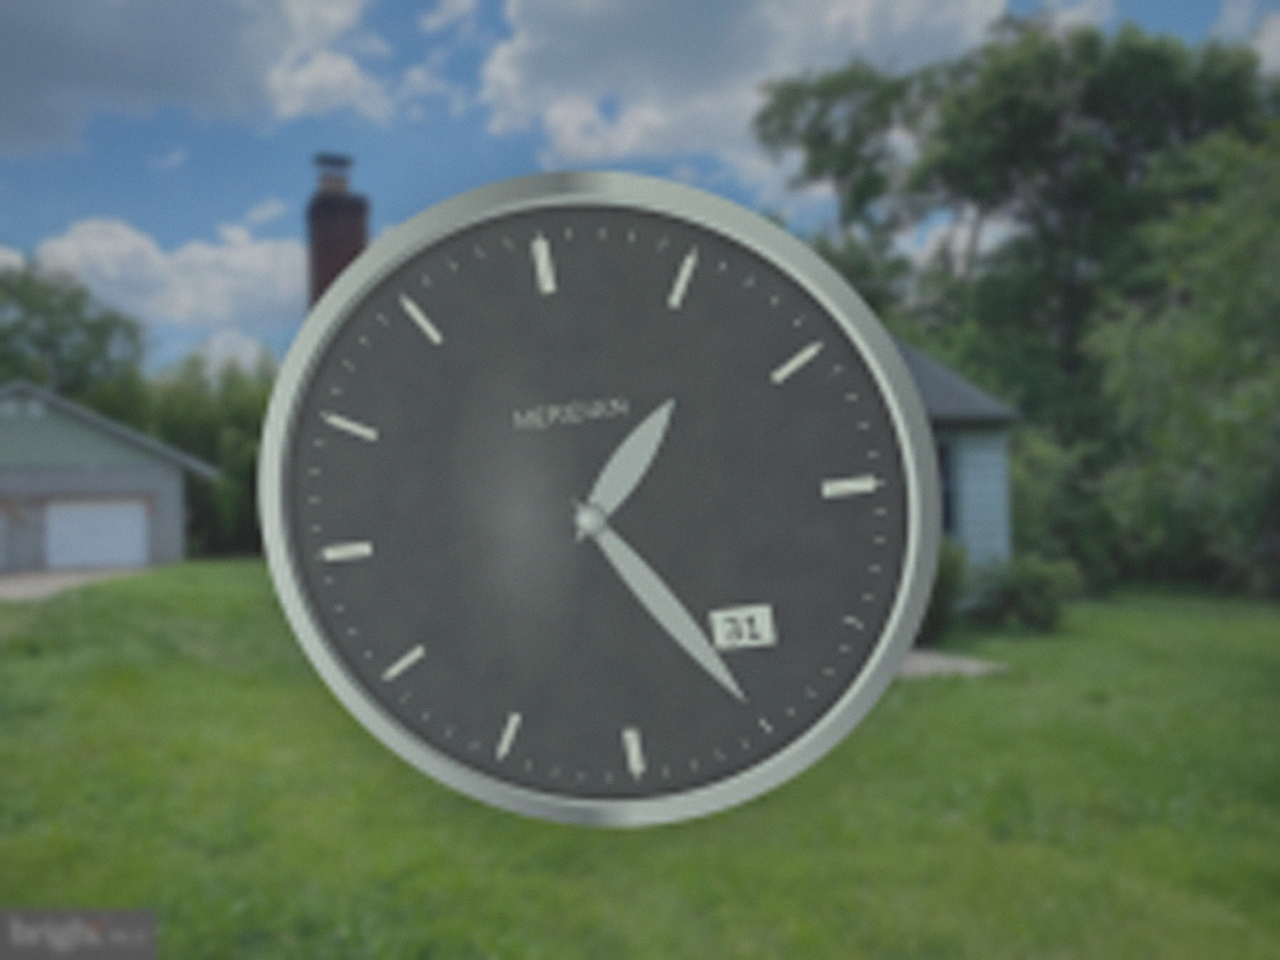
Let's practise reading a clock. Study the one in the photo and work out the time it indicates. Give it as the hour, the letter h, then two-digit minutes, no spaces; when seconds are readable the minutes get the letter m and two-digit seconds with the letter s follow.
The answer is 1h25
